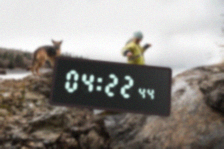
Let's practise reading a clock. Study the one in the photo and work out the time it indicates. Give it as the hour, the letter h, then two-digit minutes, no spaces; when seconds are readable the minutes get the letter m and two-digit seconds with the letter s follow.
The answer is 4h22m44s
